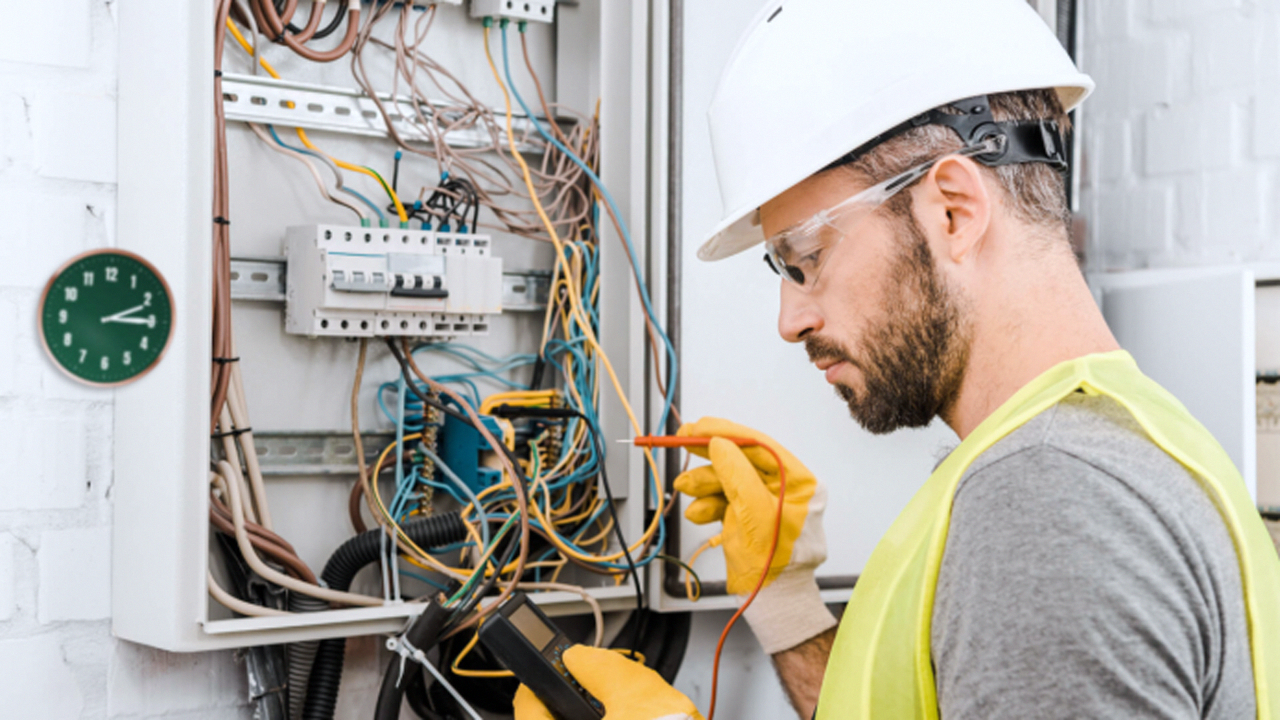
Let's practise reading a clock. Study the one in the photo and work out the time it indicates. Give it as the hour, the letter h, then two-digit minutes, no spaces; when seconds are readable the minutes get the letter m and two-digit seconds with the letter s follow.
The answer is 2h15
